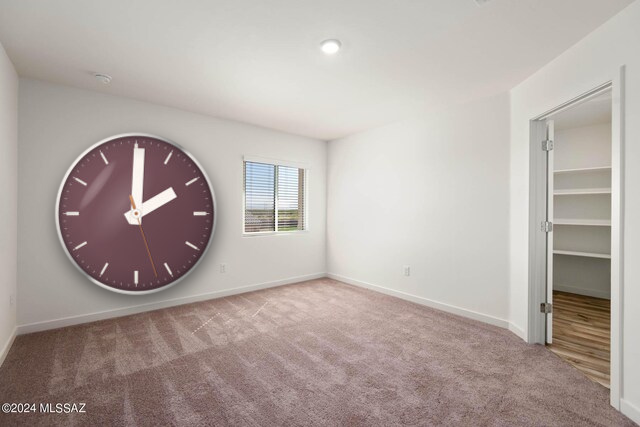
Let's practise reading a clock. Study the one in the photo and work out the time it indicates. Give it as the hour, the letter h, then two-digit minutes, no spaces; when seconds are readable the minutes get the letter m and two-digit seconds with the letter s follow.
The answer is 2h00m27s
